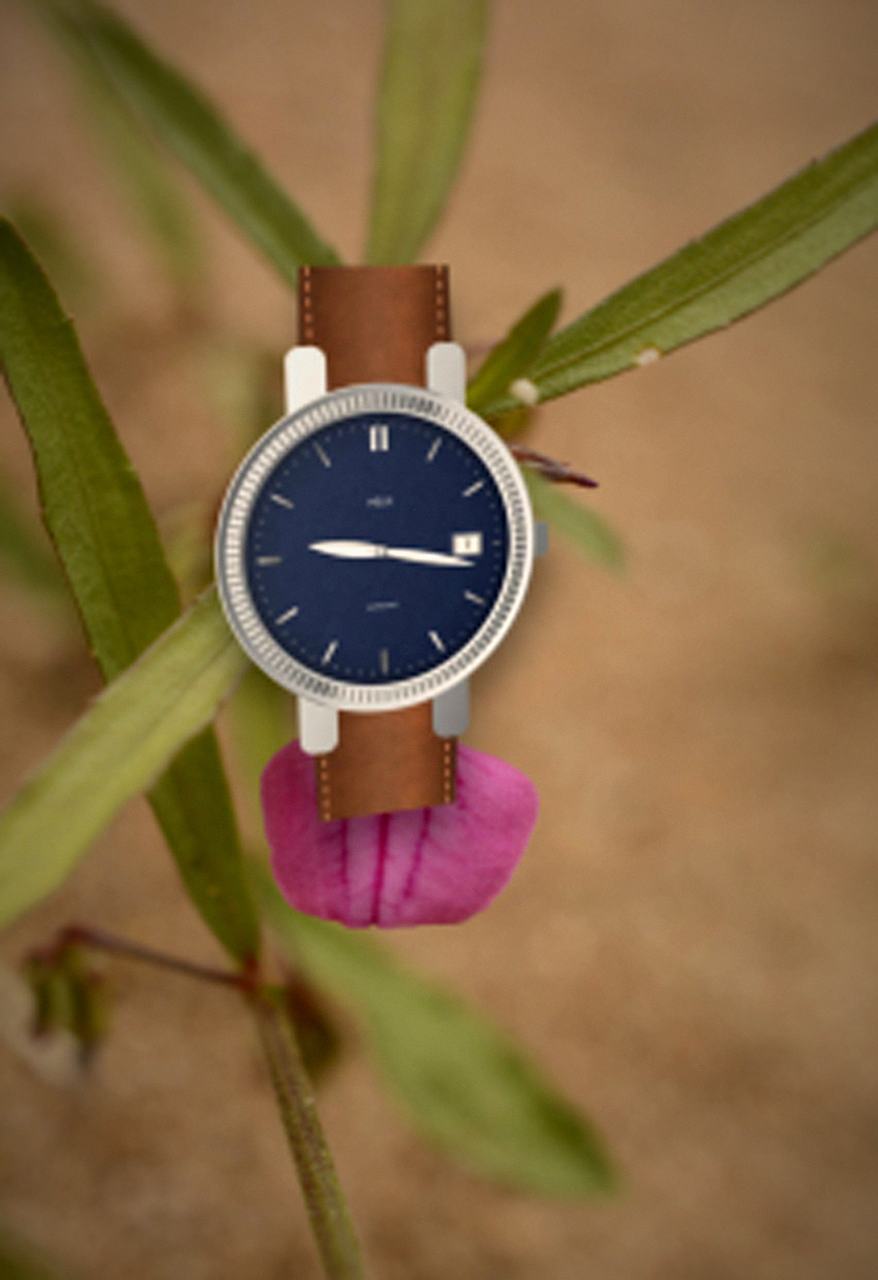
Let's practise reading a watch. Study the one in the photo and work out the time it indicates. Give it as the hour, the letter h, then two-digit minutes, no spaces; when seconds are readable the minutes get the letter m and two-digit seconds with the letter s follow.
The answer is 9h17
